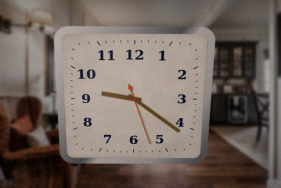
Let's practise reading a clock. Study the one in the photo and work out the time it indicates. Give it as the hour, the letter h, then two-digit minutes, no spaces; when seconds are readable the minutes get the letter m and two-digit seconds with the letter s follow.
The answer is 9h21m27s
